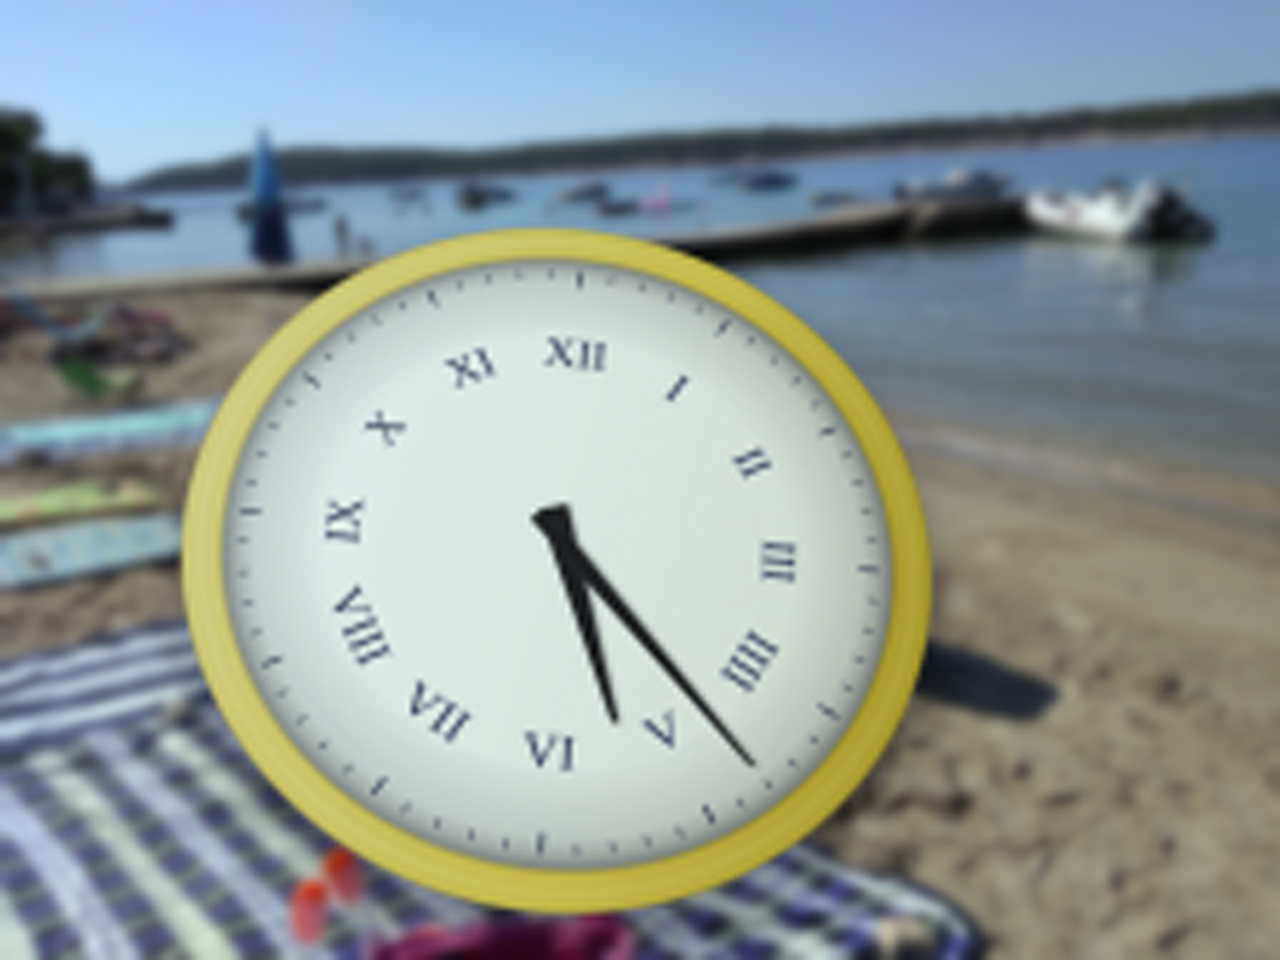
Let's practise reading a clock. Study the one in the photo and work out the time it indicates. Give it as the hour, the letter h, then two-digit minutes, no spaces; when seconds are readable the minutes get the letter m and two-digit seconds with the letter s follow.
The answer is 5h23
